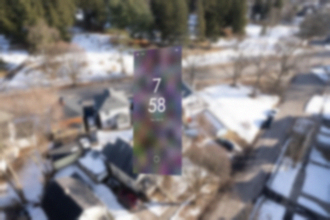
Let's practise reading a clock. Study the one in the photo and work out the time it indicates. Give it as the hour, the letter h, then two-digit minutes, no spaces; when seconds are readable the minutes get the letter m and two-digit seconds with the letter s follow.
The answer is 7h58
